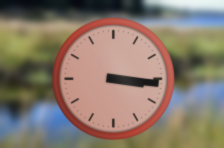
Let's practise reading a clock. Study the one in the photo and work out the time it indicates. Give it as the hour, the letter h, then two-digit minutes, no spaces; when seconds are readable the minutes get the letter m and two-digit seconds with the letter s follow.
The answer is 3h16
